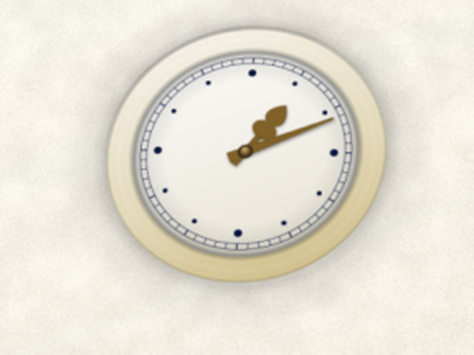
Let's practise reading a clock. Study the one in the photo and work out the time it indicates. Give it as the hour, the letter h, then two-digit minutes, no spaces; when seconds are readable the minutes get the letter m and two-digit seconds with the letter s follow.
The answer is 1h11
